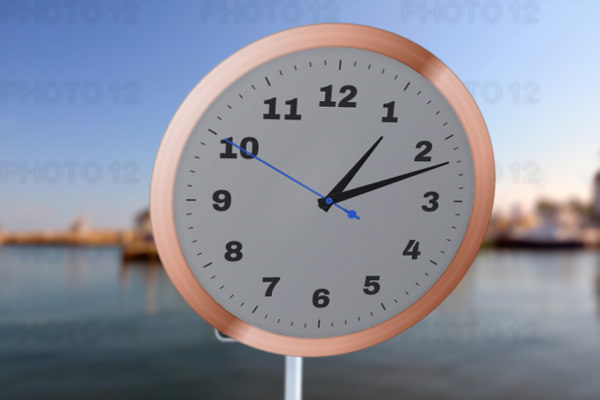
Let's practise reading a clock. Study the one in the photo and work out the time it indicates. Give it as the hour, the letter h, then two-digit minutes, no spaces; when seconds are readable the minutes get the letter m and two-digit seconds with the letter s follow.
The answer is 1h11m50s
